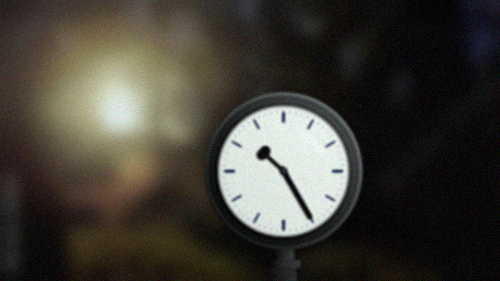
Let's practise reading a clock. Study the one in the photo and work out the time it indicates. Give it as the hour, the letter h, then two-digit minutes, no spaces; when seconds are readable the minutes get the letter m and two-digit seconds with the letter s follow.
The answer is 10h25
